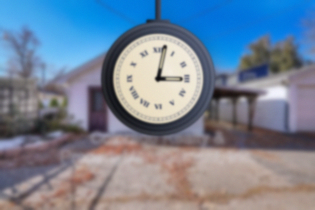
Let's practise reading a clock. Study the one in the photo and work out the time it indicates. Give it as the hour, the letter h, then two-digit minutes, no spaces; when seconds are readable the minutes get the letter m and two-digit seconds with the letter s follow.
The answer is 3h02
